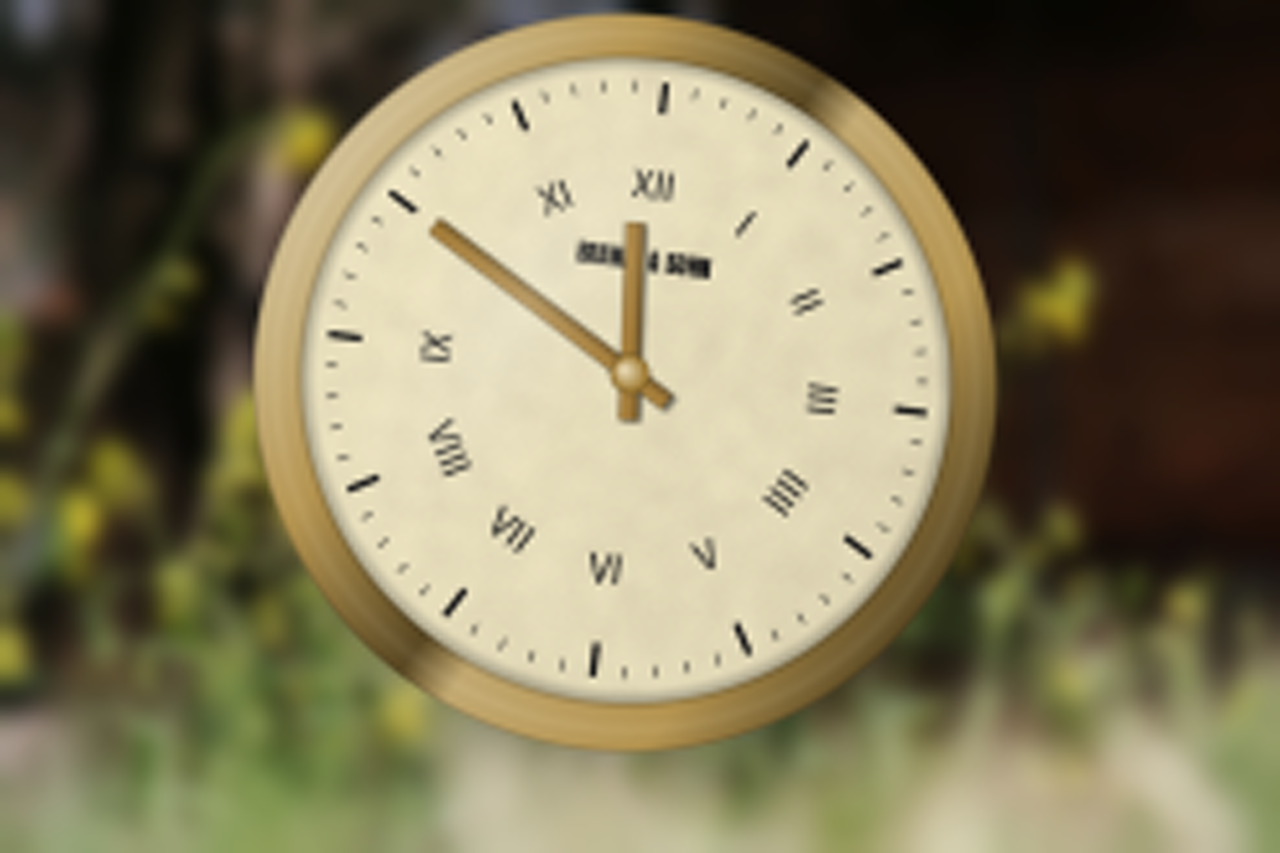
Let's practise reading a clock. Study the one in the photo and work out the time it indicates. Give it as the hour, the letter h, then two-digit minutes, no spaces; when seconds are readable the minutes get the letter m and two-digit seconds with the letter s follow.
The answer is 11h50
